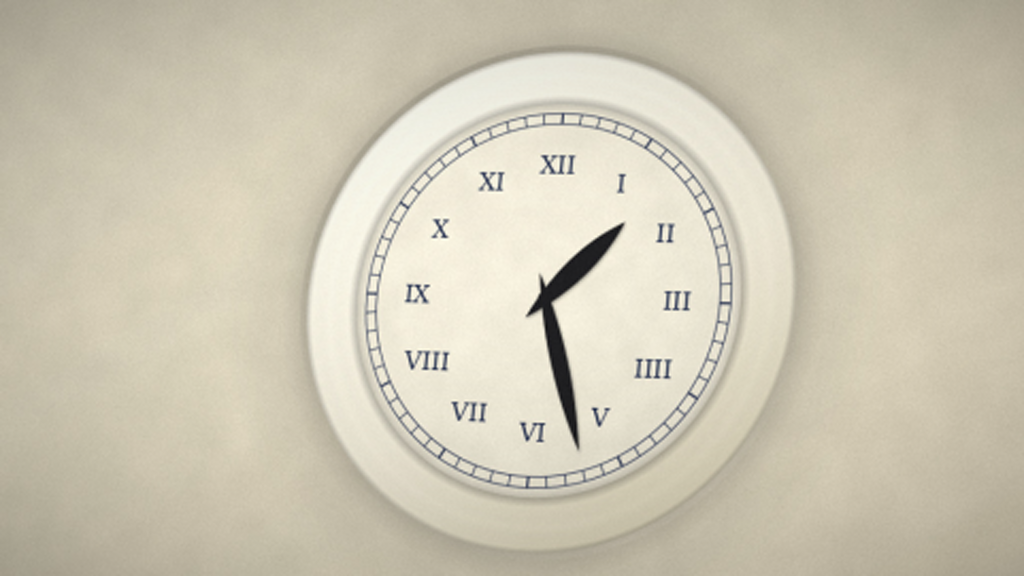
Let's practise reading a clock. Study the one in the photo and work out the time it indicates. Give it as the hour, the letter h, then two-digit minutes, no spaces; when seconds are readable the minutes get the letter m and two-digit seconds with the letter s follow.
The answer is 1h27
